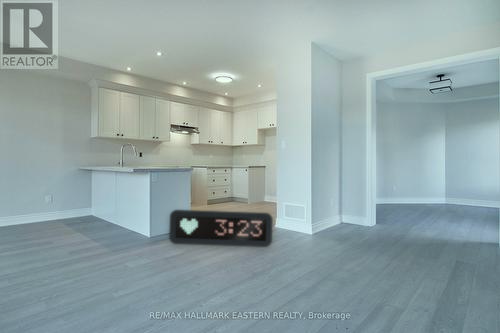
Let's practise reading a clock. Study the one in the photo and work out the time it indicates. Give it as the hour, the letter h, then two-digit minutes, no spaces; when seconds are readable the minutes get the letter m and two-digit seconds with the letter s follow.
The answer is 3h23
